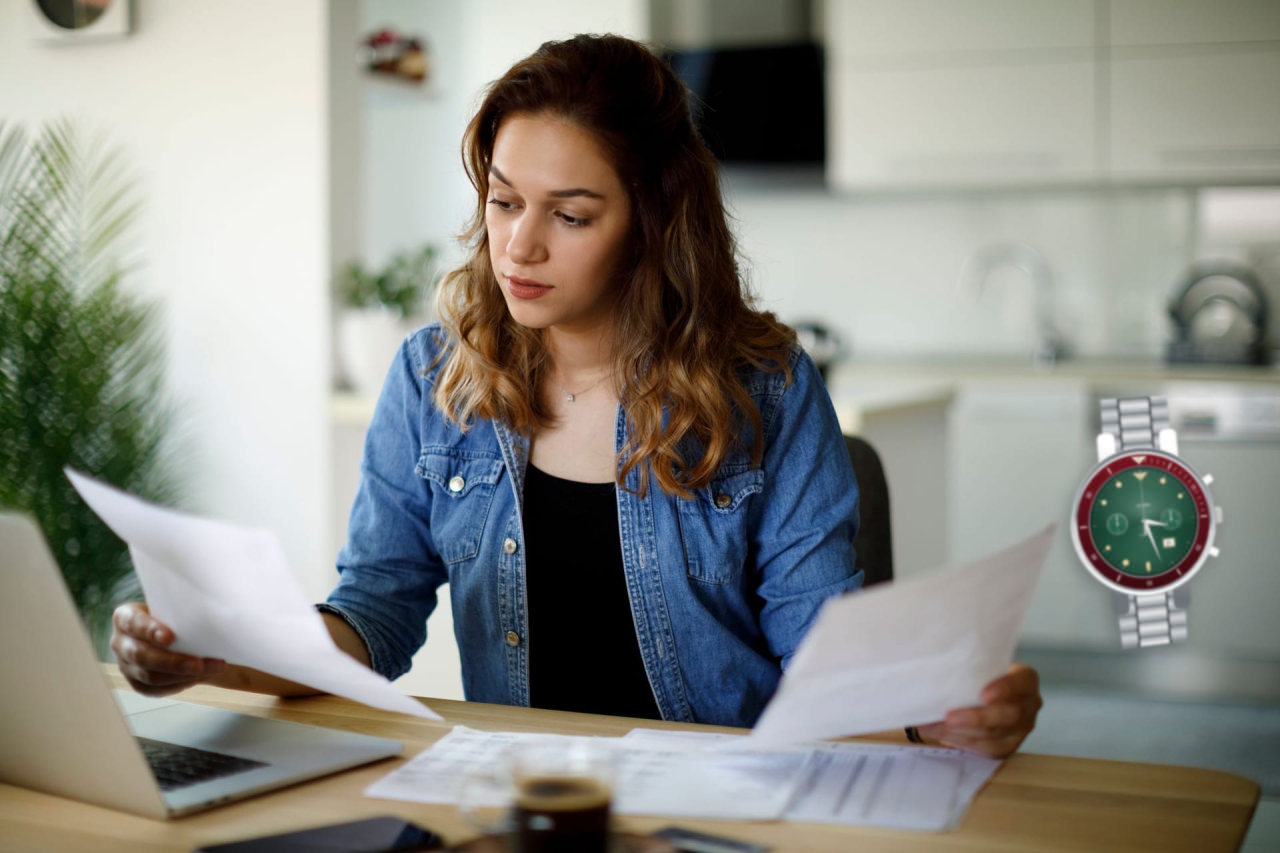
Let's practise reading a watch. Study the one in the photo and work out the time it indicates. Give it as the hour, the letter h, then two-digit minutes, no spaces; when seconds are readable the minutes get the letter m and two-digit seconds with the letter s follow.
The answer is 3h27
